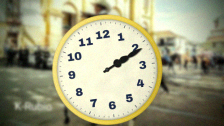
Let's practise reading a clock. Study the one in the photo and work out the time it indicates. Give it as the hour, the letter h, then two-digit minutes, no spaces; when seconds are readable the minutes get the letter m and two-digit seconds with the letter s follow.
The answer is 2h11
